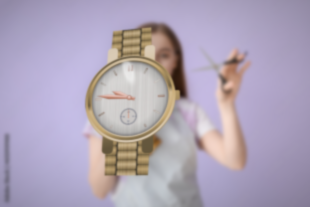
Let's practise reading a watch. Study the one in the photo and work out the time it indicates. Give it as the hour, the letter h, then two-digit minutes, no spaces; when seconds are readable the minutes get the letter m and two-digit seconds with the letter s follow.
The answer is 9h46
